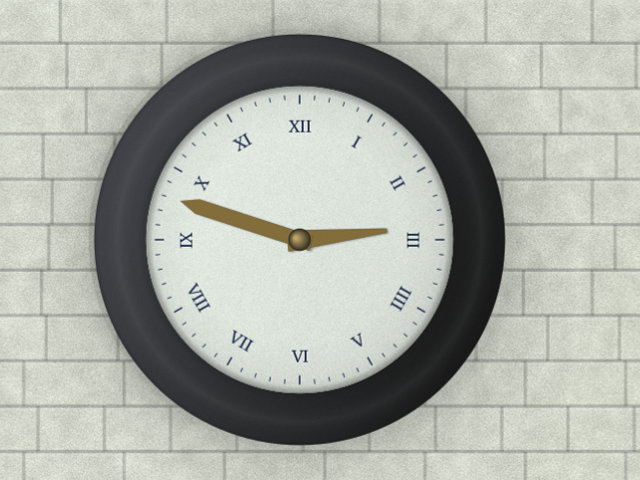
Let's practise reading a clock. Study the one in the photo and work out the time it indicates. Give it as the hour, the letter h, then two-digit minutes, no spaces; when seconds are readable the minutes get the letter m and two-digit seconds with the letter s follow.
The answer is 2h48
